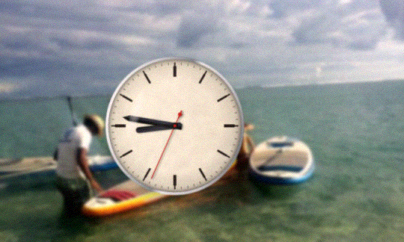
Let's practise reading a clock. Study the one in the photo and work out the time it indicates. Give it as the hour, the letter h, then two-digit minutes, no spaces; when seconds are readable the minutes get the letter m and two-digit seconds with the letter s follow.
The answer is 8h46m34s
